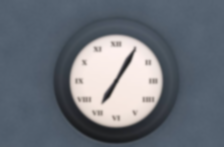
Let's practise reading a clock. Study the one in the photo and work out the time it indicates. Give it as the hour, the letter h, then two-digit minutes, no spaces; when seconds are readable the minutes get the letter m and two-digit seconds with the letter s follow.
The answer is 7h05
